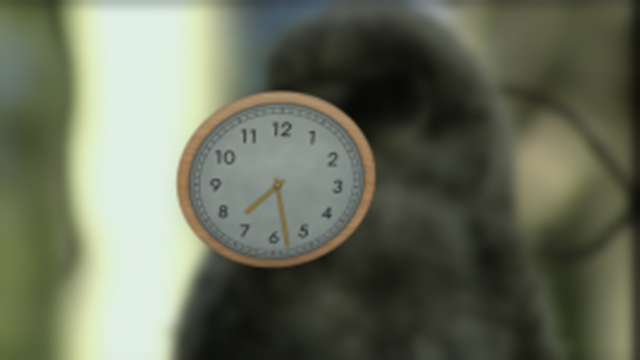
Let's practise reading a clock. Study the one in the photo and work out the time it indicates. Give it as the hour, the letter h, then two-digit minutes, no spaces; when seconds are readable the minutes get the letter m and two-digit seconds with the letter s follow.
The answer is 7h28
